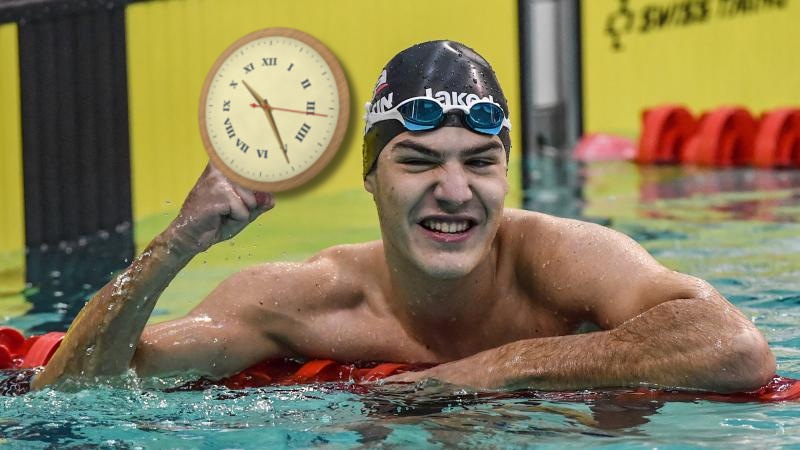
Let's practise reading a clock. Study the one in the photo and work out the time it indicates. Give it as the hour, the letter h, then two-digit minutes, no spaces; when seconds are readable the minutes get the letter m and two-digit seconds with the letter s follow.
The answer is 10h25m16s
